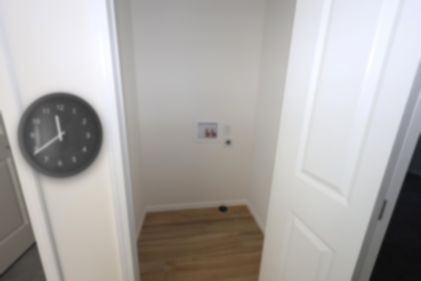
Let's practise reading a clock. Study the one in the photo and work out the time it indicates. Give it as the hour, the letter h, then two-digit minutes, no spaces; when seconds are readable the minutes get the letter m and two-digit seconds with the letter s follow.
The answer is 11h39
